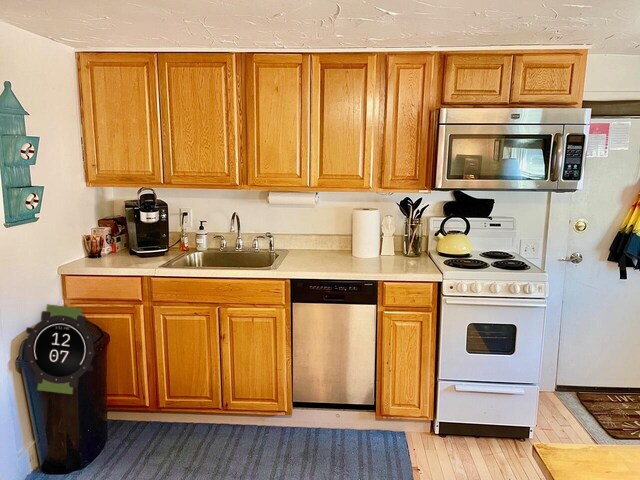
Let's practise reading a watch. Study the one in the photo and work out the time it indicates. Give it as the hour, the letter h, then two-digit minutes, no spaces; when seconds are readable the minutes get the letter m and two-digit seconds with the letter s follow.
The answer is 12h07
